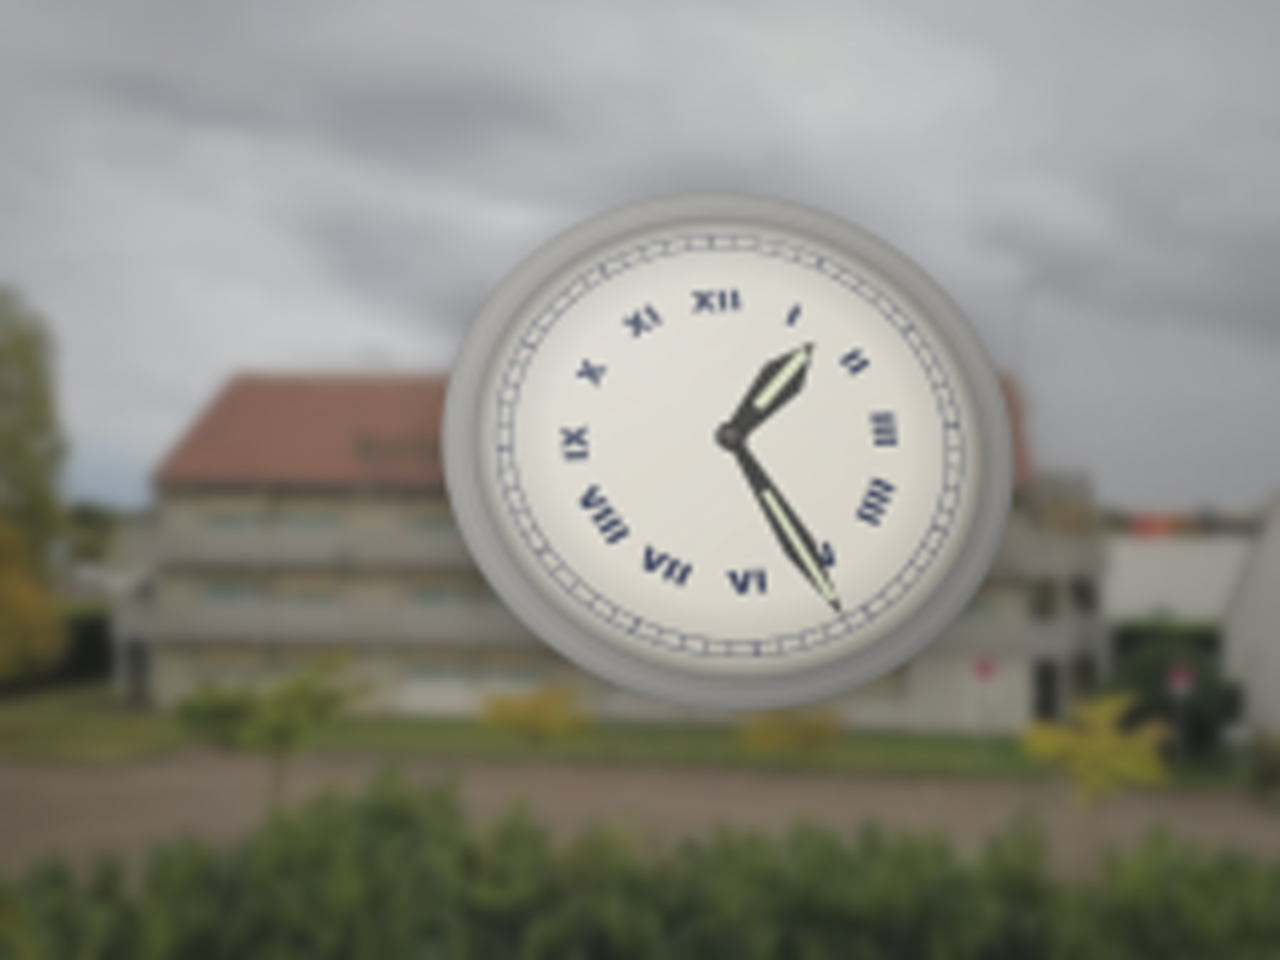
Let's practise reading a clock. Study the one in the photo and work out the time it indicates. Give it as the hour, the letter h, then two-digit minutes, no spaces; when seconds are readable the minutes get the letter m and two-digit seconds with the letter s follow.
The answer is 1h26
